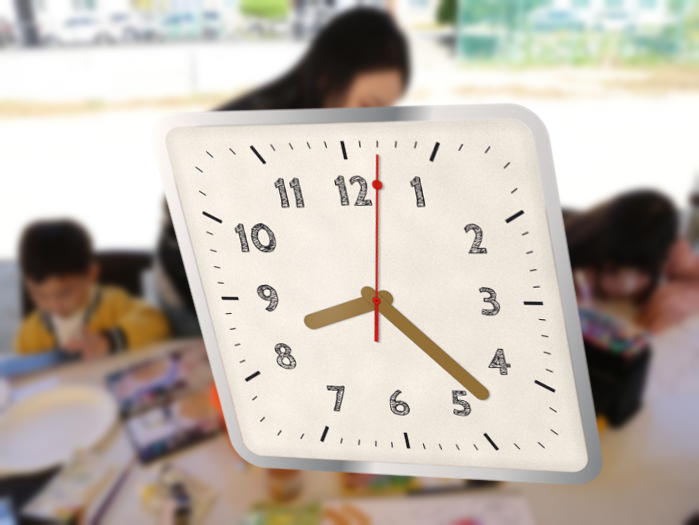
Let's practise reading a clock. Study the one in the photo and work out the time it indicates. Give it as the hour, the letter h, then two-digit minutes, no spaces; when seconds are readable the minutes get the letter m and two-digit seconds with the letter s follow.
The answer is 8h23m02s
